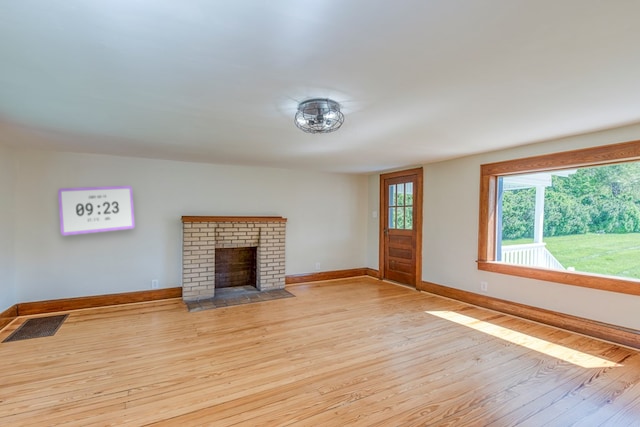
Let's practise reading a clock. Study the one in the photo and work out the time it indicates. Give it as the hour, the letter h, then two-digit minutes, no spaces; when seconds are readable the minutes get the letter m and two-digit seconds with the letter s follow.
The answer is 9h23
